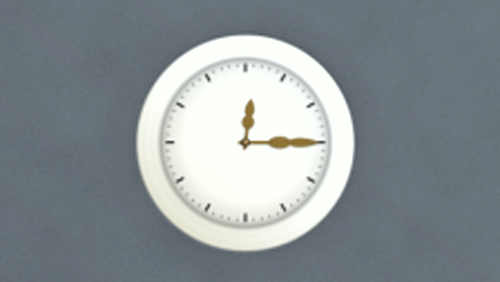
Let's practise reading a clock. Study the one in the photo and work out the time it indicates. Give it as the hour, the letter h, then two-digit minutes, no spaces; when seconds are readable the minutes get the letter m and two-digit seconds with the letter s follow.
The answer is 12h15
